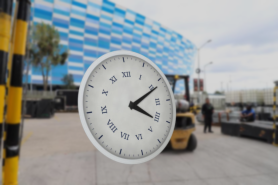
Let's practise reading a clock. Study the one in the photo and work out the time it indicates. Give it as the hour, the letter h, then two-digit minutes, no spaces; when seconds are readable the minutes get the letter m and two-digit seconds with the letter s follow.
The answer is 4h11
